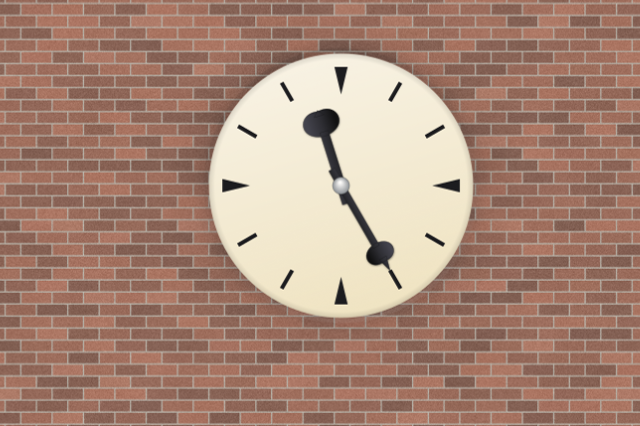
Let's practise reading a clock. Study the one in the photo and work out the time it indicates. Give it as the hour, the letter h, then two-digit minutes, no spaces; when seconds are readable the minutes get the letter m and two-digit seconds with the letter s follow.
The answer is 11h25
